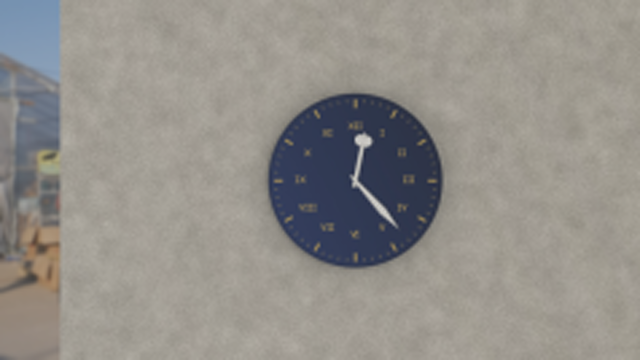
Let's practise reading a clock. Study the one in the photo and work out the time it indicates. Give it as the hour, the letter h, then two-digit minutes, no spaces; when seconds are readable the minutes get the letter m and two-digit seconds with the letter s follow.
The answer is 12h23
